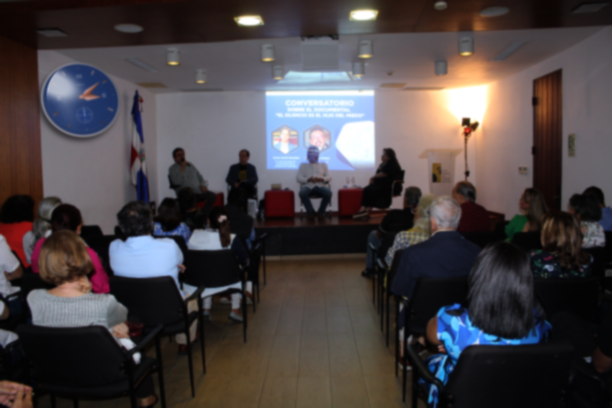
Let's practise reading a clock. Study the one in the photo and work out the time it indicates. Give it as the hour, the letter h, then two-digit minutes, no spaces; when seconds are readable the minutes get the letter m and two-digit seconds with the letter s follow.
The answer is 3h09
